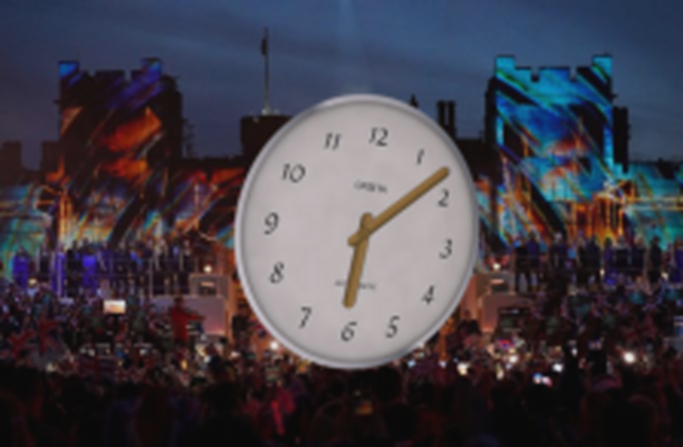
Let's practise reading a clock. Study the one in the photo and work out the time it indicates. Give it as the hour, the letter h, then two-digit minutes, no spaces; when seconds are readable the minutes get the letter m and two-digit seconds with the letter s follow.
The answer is 6h08
